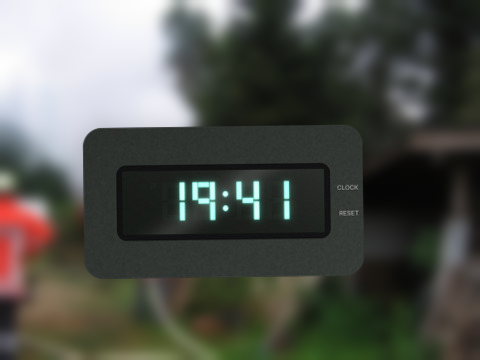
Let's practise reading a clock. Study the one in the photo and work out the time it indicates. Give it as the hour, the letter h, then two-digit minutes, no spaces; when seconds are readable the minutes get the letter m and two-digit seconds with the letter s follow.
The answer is 19h41
